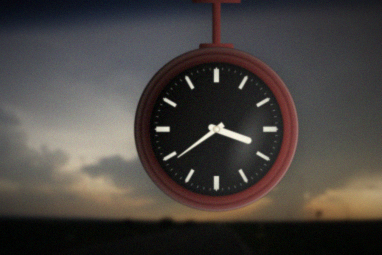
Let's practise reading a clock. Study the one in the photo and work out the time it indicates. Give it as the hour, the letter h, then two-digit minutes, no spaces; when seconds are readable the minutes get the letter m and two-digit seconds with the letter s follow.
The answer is 3h39
